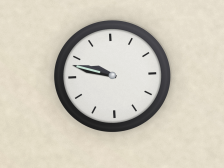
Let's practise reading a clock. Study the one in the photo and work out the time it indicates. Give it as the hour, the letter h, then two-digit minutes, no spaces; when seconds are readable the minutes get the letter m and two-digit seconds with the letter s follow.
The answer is 9h48
